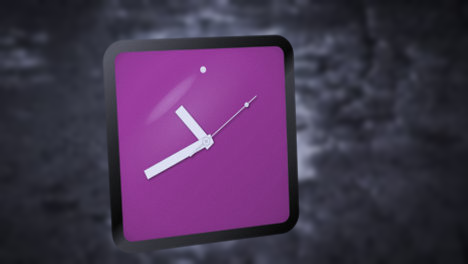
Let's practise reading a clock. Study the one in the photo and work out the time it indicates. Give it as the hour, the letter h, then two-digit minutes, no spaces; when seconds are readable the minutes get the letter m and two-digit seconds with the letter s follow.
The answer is 10h41m09s
